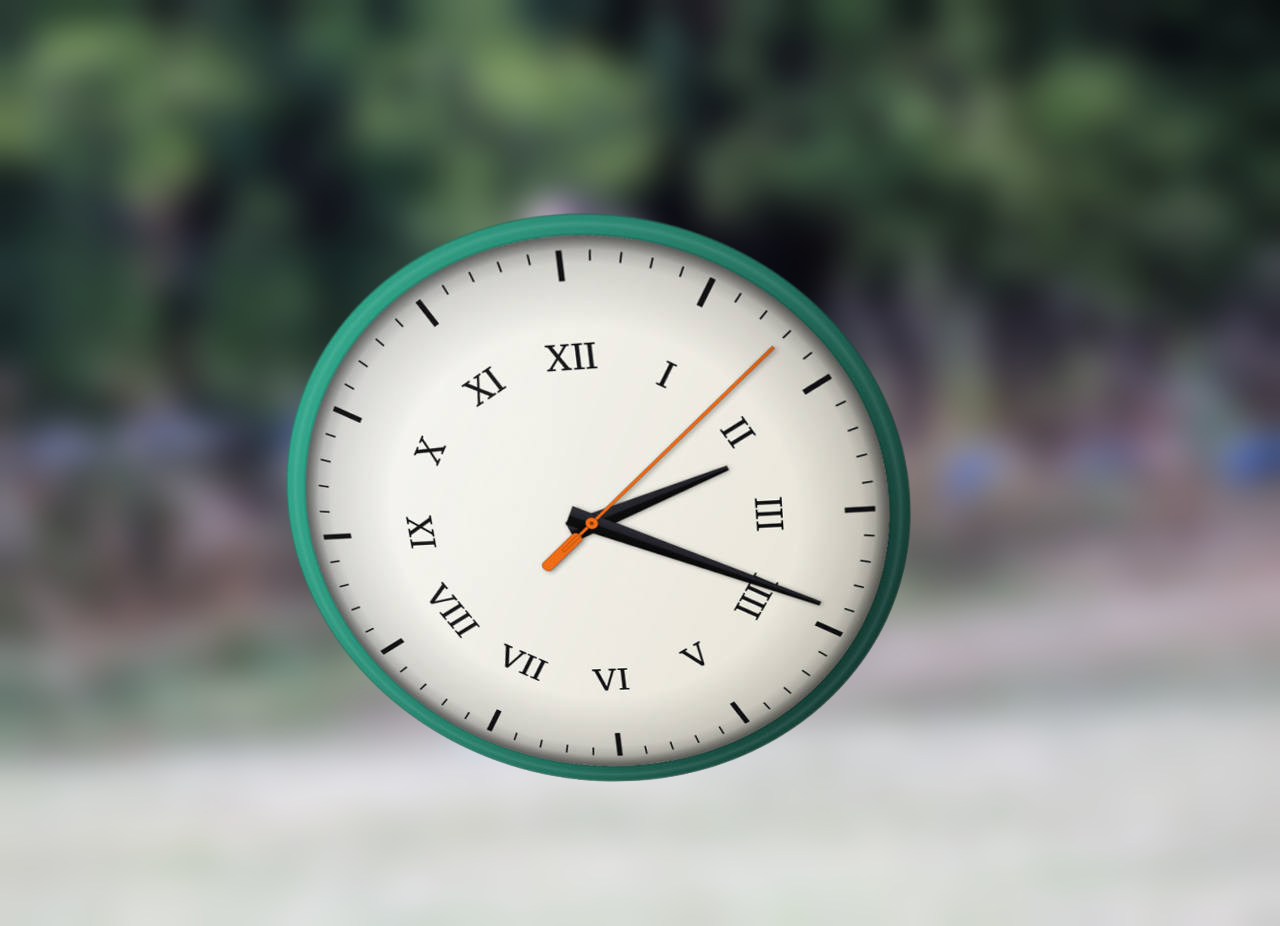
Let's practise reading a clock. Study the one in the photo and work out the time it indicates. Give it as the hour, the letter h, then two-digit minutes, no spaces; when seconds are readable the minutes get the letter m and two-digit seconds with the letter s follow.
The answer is 2h19m08s
